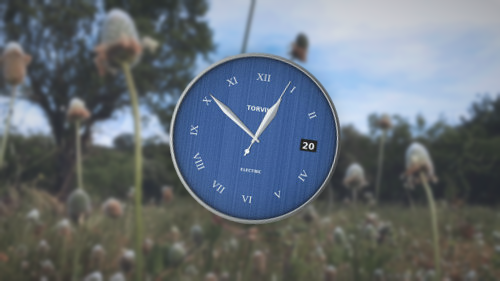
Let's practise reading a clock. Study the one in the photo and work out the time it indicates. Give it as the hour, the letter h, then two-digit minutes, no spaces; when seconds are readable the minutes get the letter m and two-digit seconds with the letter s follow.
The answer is 12h51m04s
